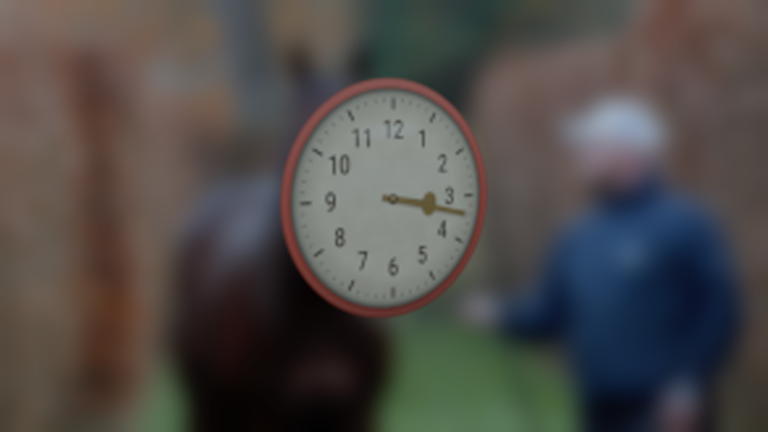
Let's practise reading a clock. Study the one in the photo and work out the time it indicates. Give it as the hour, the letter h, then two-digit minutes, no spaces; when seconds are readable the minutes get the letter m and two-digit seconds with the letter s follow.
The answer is 3h17
